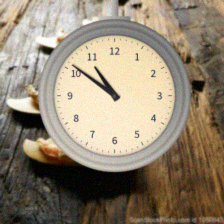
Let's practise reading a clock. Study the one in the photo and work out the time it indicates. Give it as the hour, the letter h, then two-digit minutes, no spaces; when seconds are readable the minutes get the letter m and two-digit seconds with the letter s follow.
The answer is 10h51
